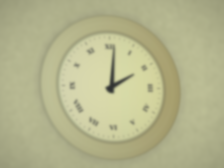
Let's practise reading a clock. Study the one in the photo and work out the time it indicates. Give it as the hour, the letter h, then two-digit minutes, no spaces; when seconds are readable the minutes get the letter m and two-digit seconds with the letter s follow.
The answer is 2h01
